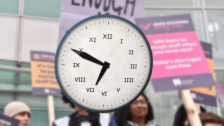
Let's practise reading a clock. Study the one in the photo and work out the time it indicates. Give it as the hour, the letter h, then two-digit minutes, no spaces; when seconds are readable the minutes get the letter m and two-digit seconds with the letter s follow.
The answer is 6h49
